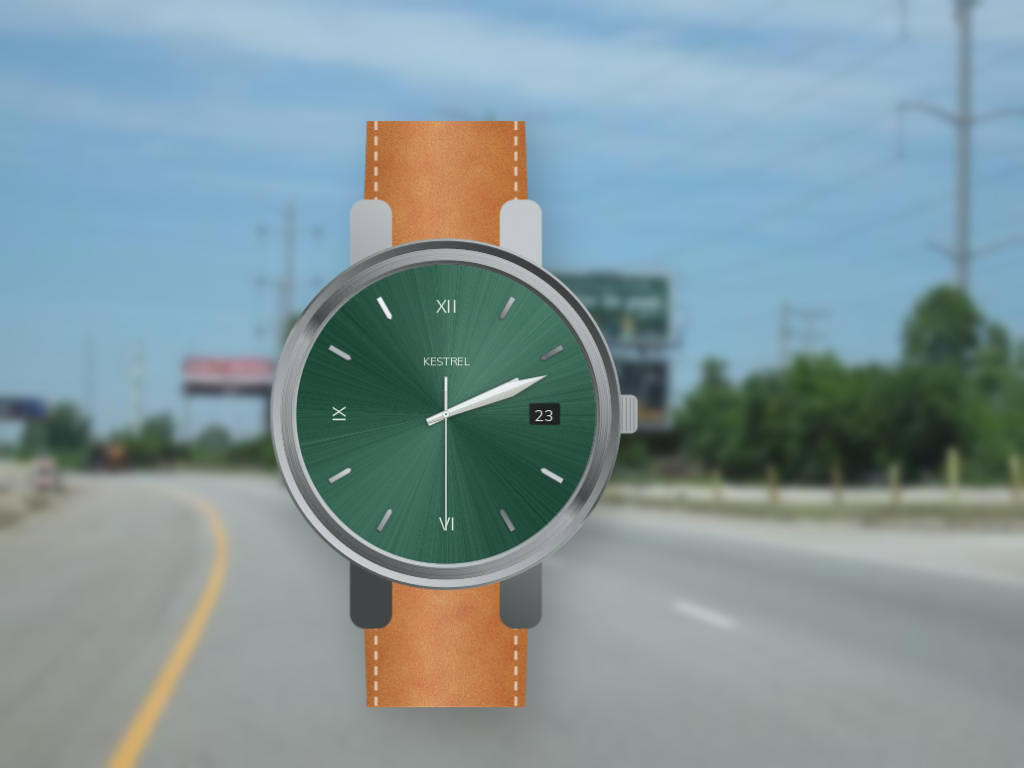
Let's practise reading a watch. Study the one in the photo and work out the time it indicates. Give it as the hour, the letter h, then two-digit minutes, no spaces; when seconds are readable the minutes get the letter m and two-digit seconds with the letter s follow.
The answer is 2h11m30s
